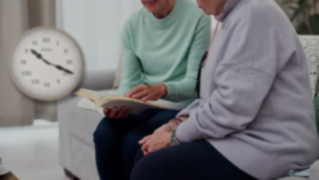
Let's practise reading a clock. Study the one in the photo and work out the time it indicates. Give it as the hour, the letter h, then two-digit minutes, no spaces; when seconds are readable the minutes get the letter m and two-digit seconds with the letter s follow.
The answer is 10h19
